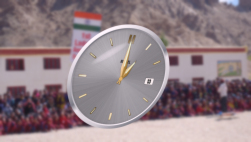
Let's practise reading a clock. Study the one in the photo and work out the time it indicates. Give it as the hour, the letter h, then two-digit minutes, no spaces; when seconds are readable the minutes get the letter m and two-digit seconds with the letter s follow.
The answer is 1h00
